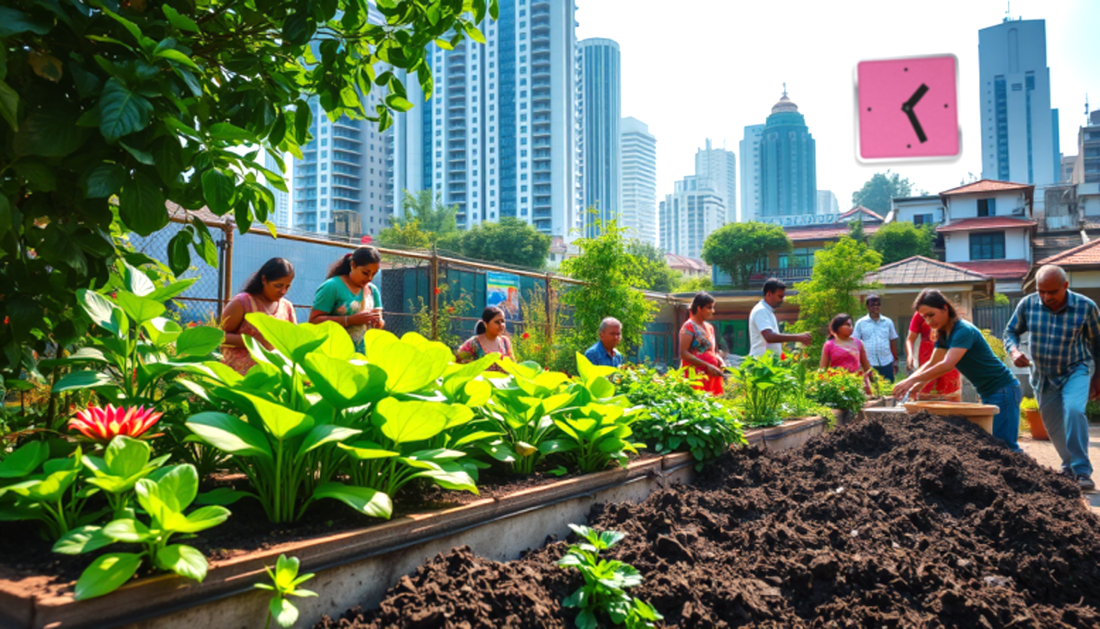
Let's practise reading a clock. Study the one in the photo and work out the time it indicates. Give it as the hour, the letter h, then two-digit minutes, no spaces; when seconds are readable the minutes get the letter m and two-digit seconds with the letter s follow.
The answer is 1h26
